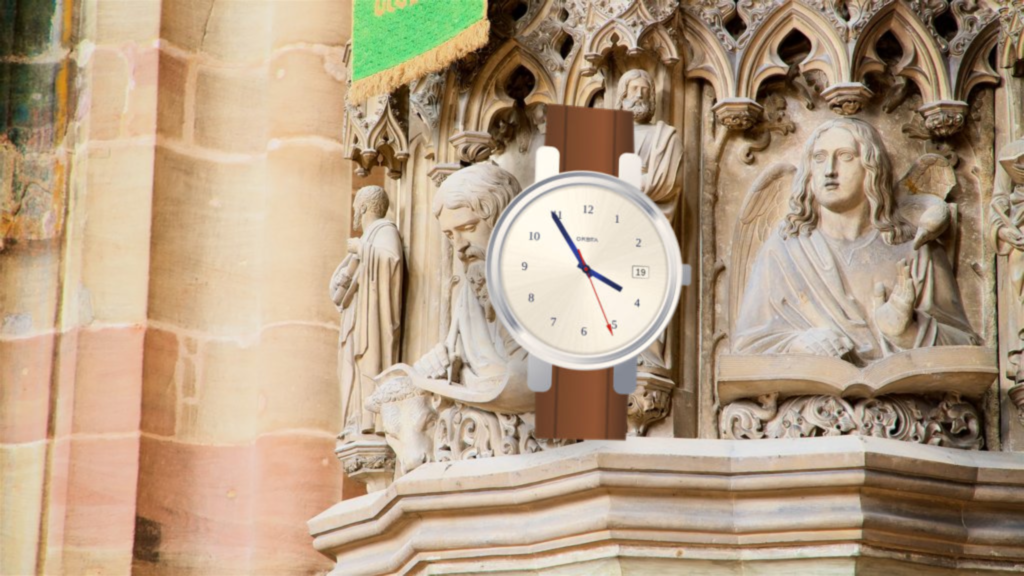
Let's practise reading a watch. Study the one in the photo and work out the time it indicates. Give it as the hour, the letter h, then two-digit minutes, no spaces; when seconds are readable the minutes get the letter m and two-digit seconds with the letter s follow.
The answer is 3h54m26s
